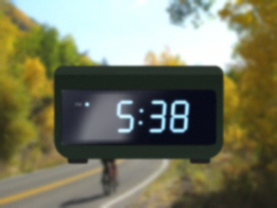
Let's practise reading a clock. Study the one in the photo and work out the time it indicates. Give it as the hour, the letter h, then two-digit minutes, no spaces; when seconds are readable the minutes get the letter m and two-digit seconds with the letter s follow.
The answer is 5h38
